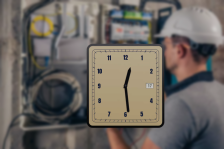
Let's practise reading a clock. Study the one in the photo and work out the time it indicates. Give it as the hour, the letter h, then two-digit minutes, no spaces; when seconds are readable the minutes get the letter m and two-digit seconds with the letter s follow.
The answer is 12h29
